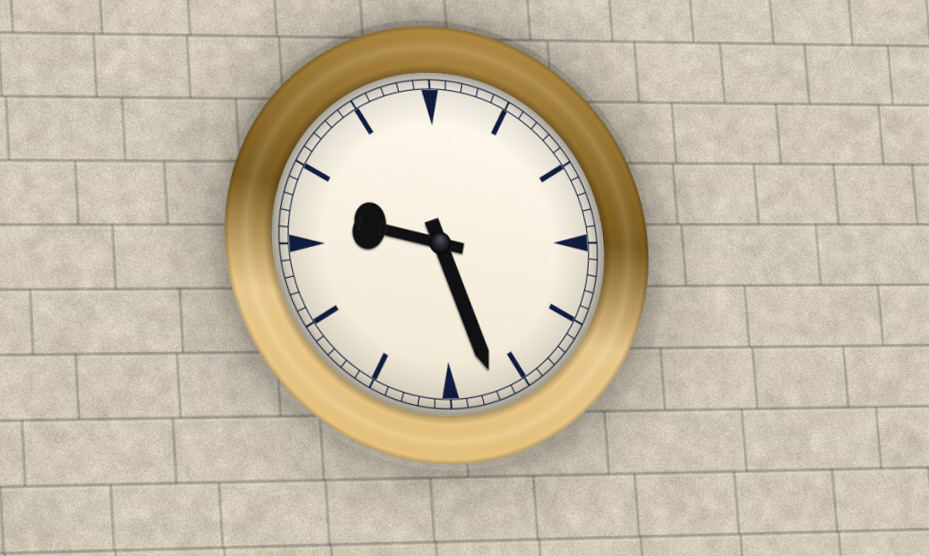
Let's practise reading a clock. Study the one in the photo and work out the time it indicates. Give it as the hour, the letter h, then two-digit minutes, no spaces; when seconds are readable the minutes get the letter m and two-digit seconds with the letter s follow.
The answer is 9h27
